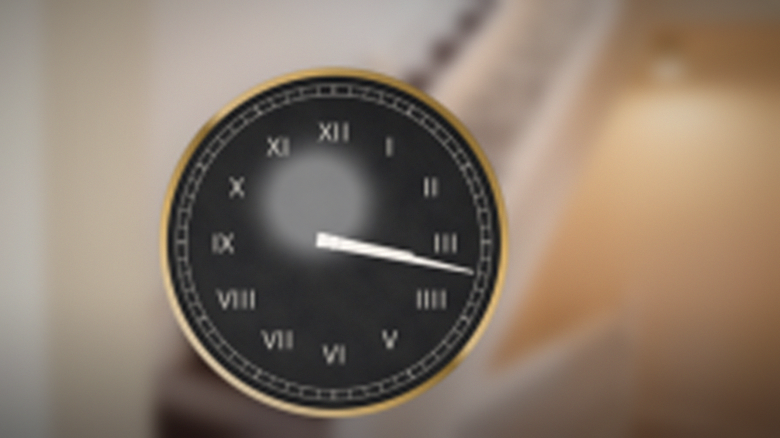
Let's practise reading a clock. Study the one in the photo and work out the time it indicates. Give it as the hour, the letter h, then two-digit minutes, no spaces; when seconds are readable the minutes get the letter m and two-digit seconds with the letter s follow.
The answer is 3h17
